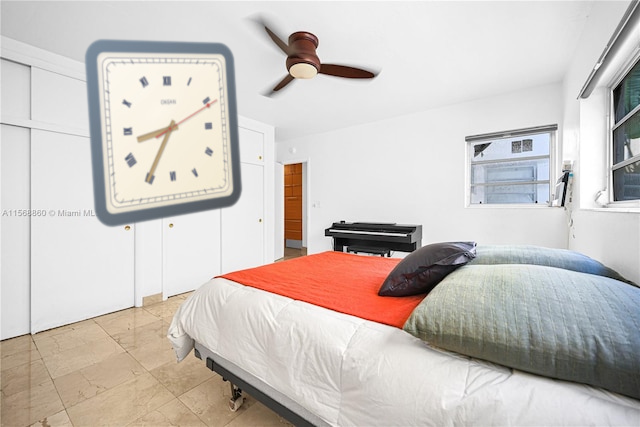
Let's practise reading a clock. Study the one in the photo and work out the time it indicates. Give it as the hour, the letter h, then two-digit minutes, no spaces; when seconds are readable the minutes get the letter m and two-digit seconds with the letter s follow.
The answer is 8h35m11s
